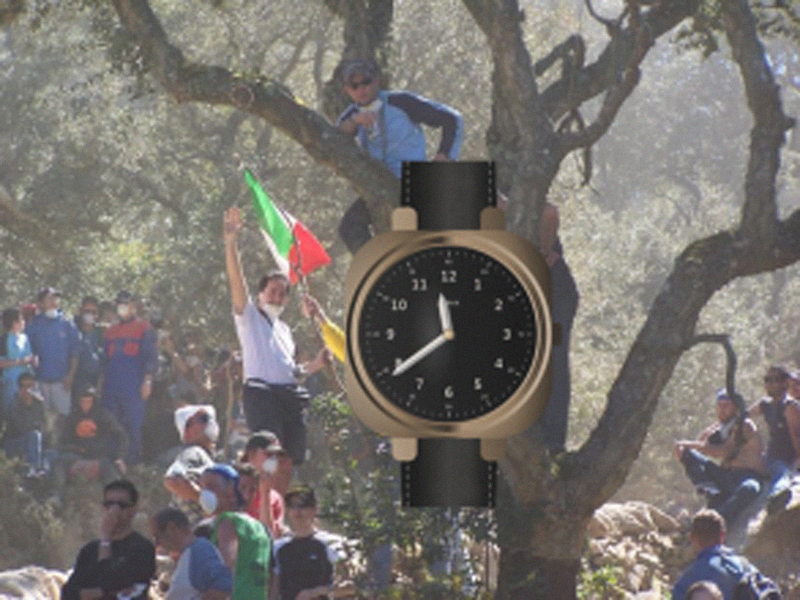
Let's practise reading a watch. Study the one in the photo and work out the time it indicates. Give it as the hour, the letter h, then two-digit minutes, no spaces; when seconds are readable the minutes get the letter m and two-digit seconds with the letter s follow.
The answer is 11h39
